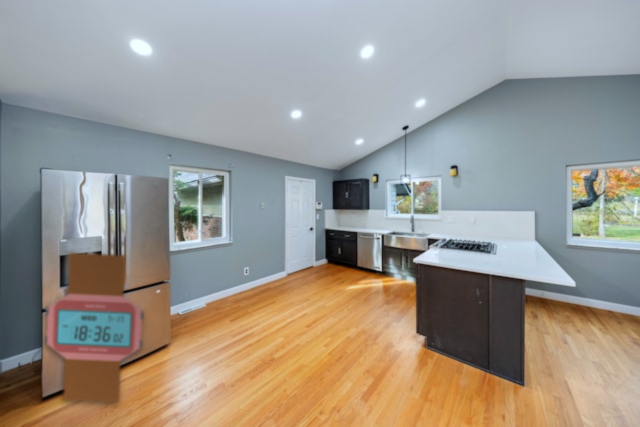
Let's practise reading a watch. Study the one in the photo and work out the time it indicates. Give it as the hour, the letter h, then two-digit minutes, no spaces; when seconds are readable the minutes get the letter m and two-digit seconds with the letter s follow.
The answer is 18h36
